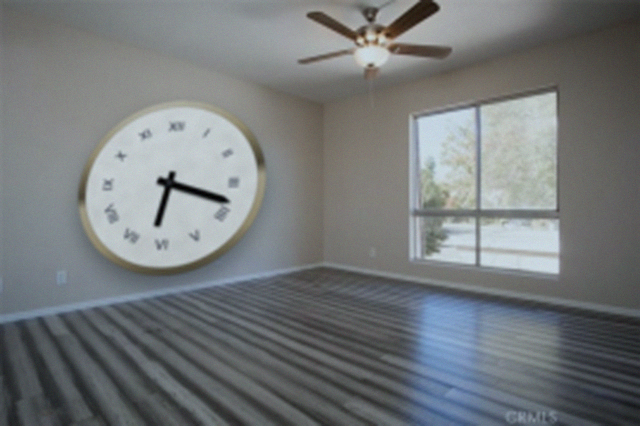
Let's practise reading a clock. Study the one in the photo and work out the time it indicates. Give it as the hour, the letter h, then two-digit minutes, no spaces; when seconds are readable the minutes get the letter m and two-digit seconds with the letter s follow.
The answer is 6h18
